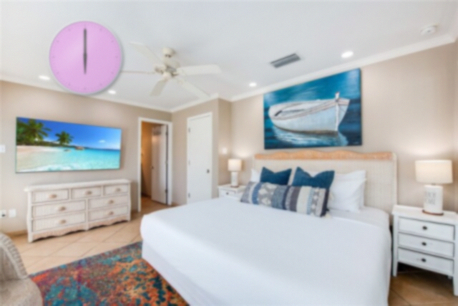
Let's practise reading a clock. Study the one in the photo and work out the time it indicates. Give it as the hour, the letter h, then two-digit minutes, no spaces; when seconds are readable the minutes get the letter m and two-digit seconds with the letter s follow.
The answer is 6h00
